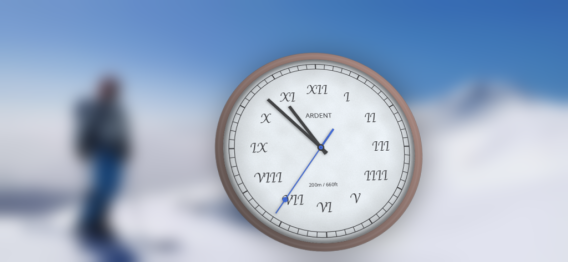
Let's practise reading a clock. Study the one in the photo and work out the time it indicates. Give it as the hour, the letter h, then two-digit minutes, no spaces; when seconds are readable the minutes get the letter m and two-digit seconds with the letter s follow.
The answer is 10h52m36s
